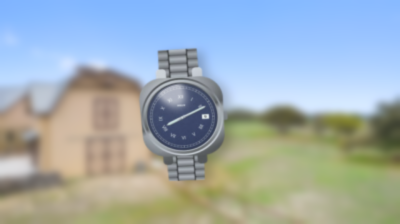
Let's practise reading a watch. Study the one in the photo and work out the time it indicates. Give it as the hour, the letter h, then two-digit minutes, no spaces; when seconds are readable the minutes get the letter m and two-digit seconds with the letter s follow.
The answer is 8h11
